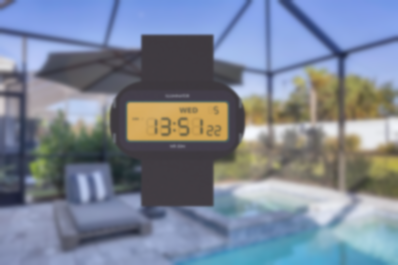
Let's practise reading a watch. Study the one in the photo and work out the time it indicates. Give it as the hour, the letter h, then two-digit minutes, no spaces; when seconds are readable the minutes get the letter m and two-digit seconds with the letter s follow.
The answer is 13h51
